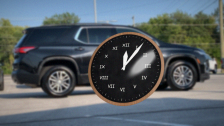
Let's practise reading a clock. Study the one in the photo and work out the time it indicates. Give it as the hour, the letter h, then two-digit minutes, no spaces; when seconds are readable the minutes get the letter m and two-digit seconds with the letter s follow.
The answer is 12h06
